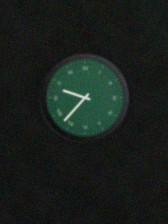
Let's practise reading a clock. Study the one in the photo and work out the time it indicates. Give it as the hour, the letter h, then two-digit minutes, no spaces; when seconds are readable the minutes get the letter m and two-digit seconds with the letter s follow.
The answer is 9h37
